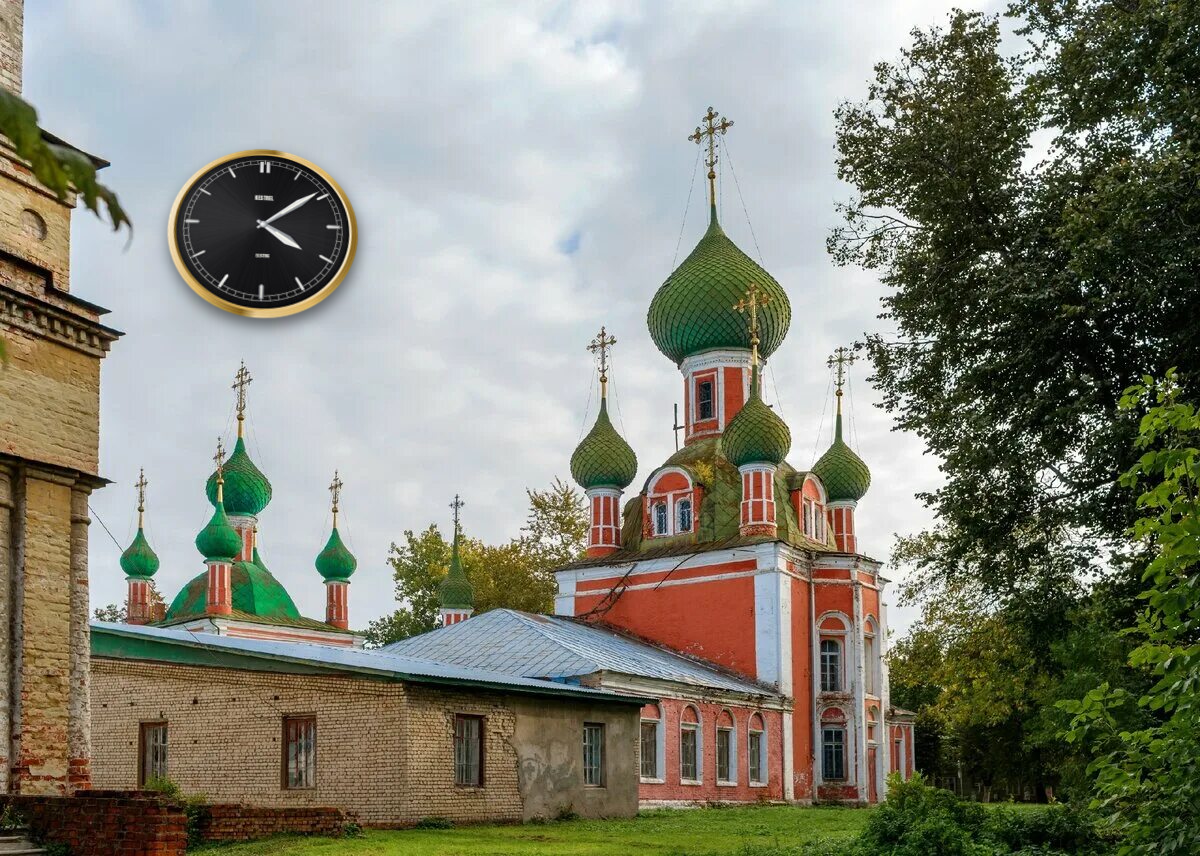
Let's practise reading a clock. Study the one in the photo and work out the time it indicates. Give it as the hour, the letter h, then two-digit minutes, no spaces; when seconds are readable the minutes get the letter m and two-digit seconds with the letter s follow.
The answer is 4h09
